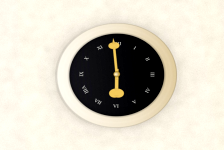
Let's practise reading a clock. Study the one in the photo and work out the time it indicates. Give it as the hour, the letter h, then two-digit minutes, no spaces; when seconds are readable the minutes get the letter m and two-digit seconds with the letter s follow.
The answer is 5h59
